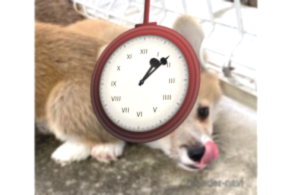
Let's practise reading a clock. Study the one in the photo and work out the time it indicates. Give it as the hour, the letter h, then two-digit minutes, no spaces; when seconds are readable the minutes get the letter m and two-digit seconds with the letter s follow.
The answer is 1h08
